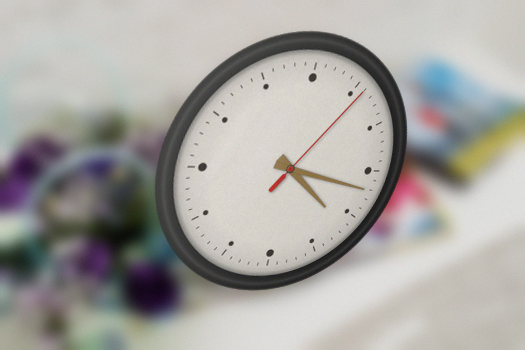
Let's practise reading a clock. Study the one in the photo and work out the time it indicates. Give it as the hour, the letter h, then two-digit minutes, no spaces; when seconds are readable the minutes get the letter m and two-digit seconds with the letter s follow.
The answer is 4h17m06s
